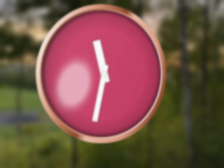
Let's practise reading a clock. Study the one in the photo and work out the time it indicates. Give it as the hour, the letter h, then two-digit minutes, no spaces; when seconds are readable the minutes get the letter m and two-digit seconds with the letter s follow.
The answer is 11h32
